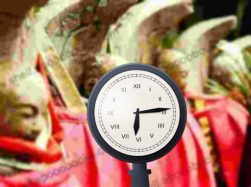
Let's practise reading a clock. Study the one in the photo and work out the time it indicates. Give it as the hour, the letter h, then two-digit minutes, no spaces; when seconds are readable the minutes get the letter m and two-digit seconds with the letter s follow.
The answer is 6h14
